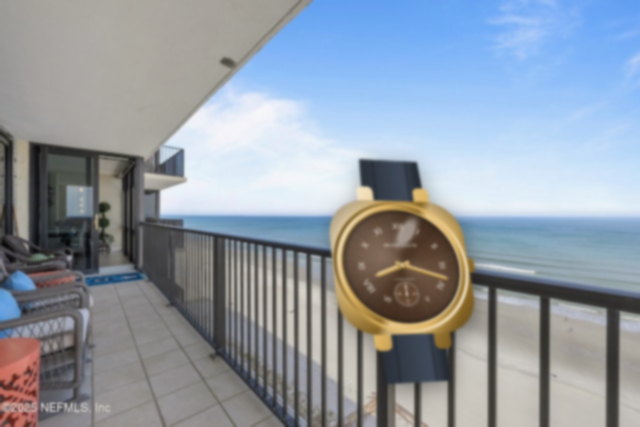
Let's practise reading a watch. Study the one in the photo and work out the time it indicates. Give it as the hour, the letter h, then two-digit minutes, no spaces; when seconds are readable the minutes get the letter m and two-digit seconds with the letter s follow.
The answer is 8h18
